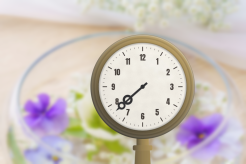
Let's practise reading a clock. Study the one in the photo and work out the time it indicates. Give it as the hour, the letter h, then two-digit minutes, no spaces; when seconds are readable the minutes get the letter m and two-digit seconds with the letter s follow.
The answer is 7h38
